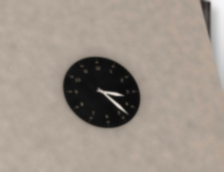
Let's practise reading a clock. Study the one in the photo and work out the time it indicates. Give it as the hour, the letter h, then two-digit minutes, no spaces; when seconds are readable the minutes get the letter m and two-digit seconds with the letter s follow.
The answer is 3h23
